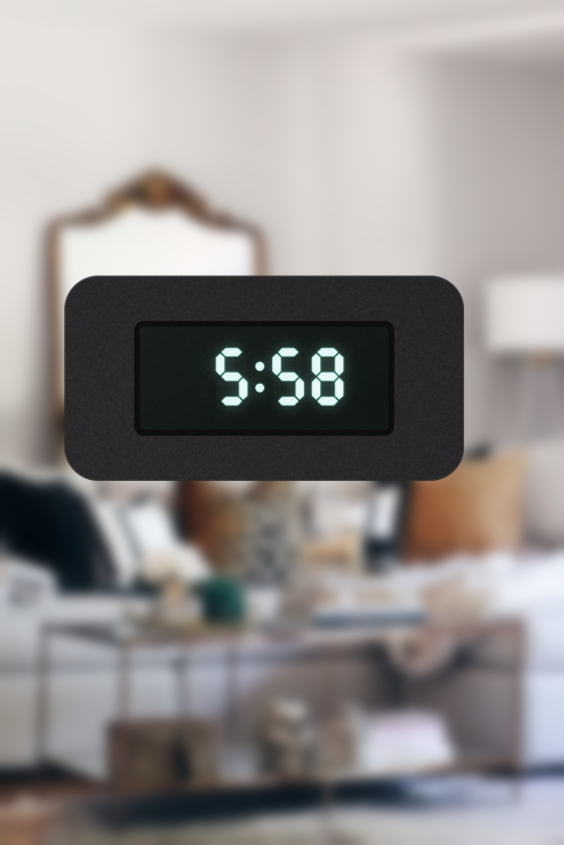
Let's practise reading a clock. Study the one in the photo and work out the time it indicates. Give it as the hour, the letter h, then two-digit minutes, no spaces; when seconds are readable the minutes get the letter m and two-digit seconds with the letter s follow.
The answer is 5h58
